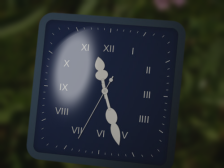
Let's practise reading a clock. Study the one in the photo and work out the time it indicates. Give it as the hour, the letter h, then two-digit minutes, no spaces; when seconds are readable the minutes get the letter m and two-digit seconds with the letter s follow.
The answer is 11h26m34s
